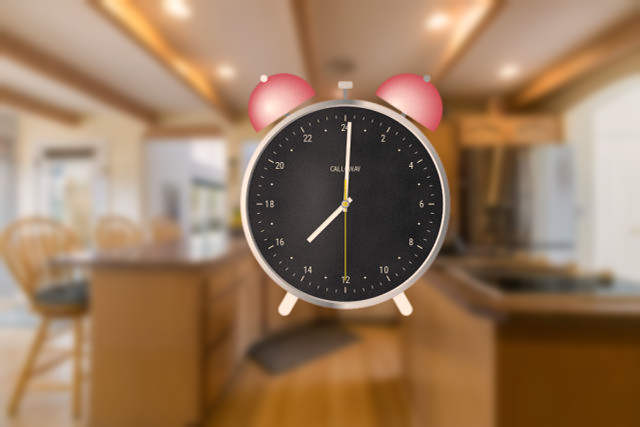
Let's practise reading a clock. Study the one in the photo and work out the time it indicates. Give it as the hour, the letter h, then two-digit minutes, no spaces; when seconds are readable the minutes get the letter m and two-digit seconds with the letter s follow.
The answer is 15h00m30s
